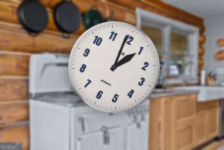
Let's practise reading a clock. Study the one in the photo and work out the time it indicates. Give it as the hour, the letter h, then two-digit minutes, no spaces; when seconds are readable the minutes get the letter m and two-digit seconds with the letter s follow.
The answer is 12h59
